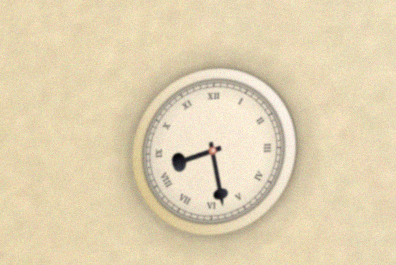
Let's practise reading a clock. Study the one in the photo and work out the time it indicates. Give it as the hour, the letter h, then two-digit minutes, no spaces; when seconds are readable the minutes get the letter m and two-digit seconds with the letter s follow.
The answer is 8h28
